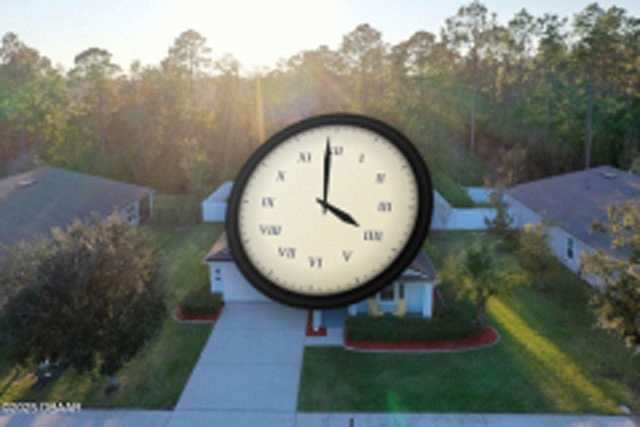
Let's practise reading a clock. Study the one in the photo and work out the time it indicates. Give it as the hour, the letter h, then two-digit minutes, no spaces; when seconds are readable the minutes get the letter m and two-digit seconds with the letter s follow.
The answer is 3h59
